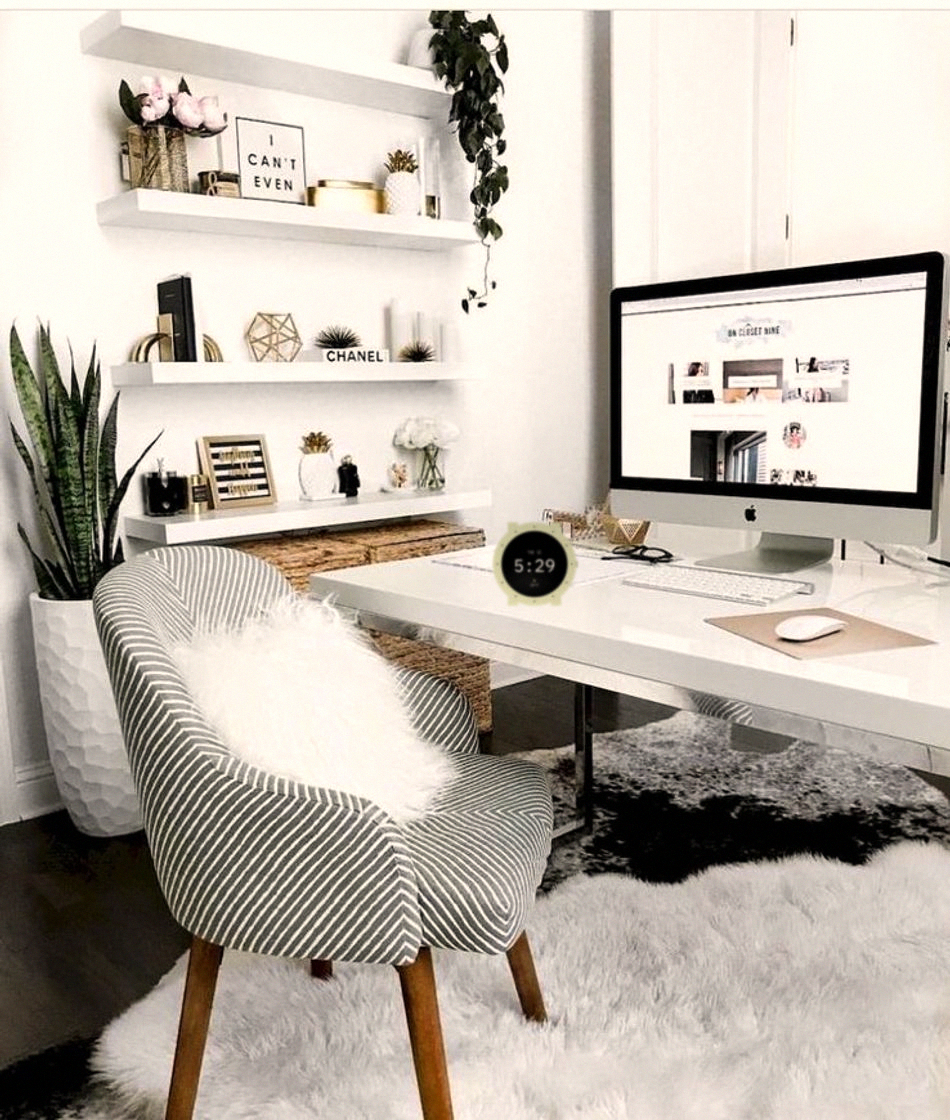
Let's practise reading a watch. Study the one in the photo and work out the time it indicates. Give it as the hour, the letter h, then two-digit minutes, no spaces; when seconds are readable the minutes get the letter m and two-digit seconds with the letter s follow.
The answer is 5h29
